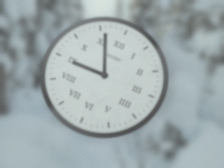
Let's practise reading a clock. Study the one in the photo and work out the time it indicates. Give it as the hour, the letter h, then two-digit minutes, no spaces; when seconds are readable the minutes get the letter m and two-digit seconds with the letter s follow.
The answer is 8h56
